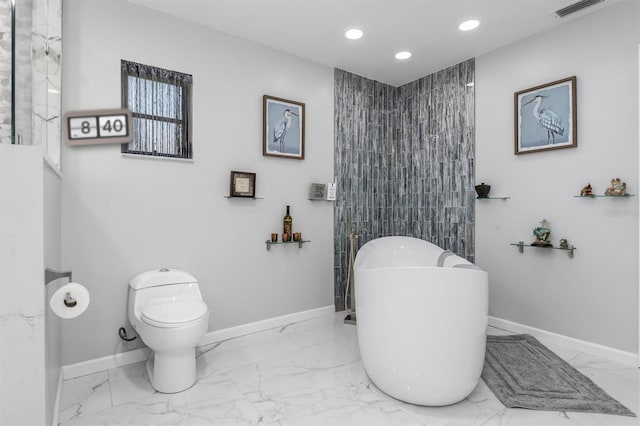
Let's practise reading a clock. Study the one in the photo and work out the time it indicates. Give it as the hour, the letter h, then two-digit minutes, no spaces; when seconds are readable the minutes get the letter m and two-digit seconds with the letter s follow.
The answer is 8h40
